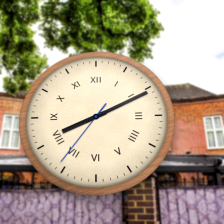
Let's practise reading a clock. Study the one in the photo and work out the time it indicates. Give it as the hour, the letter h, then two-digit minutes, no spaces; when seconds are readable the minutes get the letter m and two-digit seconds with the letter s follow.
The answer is 8h10m36s
